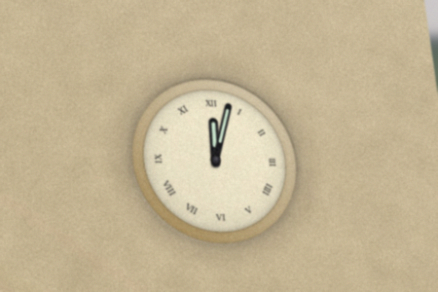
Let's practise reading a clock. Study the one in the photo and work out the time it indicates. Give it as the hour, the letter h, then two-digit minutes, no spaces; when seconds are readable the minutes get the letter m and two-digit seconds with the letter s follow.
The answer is 12h03
